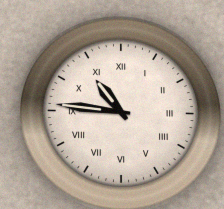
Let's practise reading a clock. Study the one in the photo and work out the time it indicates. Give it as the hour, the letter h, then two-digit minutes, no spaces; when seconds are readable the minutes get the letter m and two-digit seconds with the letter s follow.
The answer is 10h46
